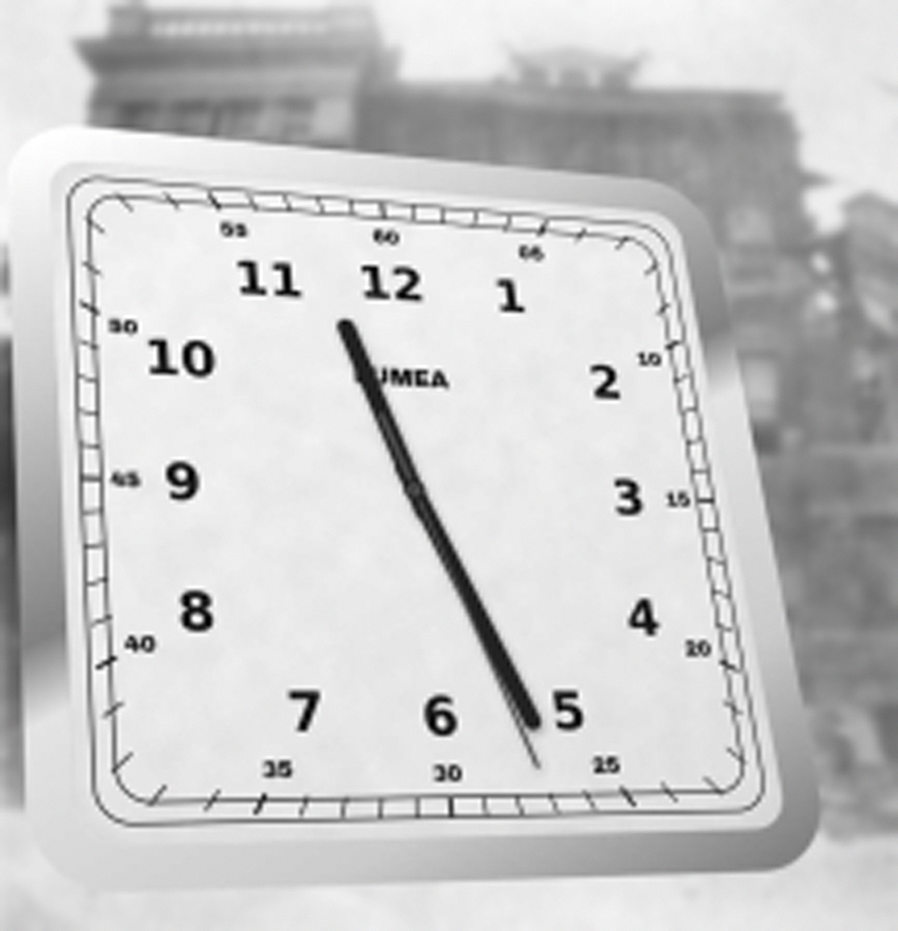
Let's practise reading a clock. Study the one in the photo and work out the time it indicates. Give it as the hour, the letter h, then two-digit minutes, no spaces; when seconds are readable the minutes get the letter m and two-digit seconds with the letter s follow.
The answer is 11h26m27s
